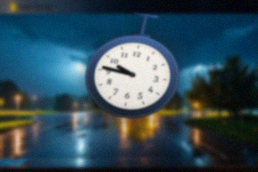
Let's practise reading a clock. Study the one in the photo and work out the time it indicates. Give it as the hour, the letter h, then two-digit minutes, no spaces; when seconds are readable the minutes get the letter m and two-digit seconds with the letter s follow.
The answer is 9h46
